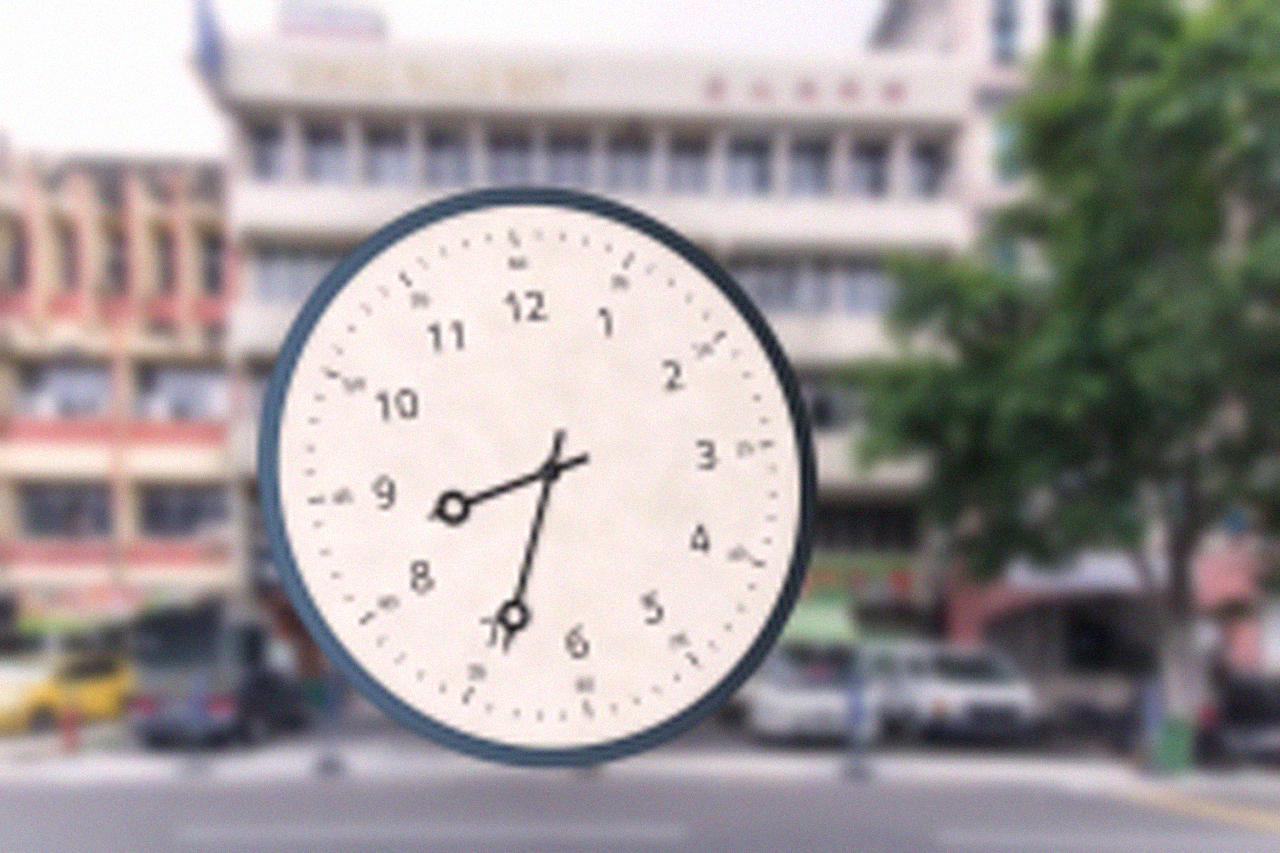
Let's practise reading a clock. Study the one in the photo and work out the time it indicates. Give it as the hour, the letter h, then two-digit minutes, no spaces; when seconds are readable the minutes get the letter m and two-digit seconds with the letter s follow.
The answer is 8h34
